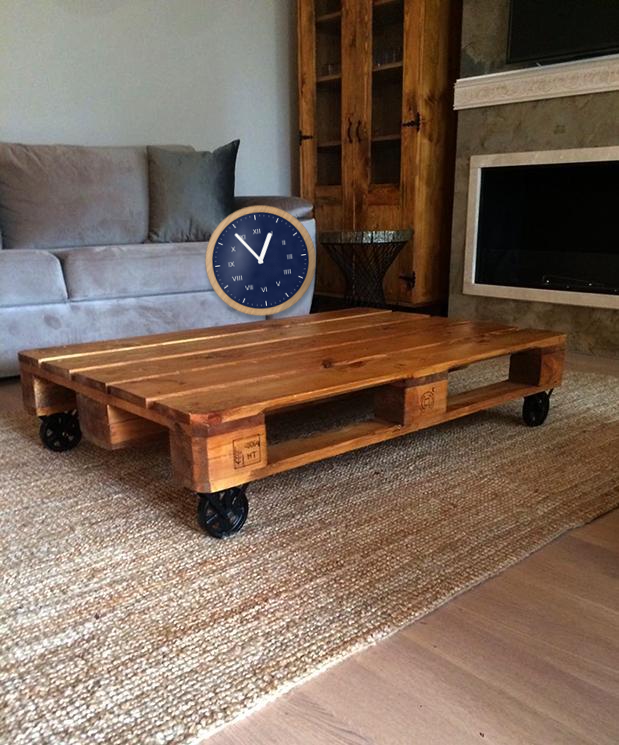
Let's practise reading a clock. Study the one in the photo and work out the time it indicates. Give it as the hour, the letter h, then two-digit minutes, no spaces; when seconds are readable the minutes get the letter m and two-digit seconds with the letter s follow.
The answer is 12h54
